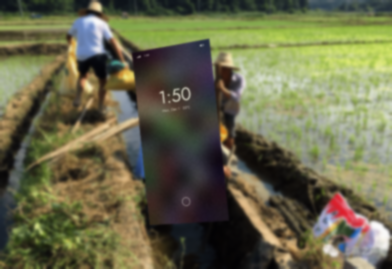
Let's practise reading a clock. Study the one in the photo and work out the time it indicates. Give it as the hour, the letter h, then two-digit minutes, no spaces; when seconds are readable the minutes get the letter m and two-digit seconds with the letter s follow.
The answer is 1h50
